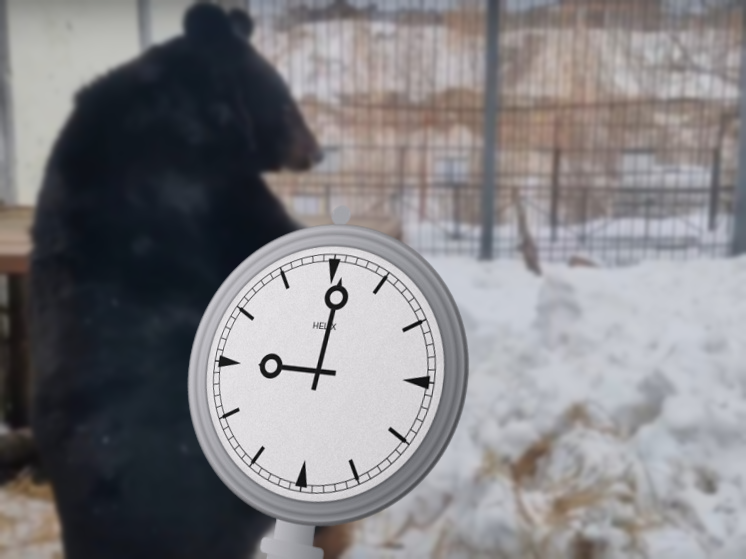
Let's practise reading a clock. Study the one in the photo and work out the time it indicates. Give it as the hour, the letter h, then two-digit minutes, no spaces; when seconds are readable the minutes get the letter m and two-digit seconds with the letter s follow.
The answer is 9h01
